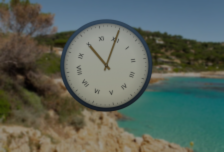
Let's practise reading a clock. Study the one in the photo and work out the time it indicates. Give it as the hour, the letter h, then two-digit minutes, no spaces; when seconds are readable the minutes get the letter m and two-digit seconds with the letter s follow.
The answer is 10h00
